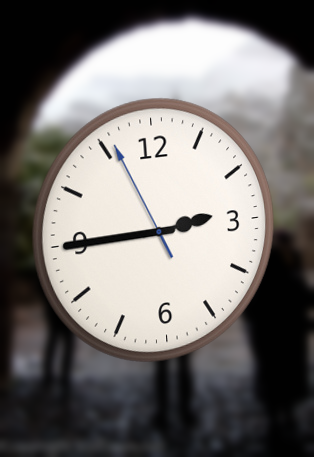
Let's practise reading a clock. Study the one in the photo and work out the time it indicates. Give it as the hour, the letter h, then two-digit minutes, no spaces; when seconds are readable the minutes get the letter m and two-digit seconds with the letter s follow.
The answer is 2h44m56s
